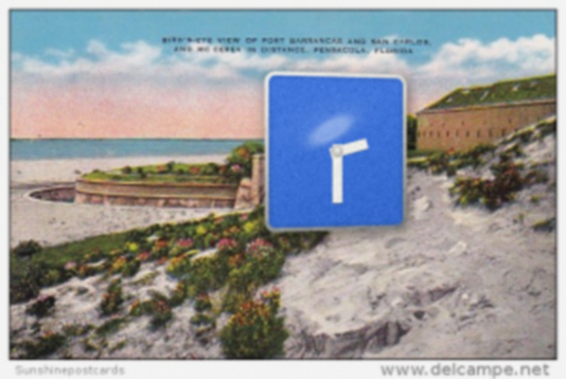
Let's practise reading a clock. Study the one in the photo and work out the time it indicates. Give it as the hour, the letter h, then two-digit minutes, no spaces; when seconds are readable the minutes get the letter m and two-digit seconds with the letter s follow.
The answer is 2h30
